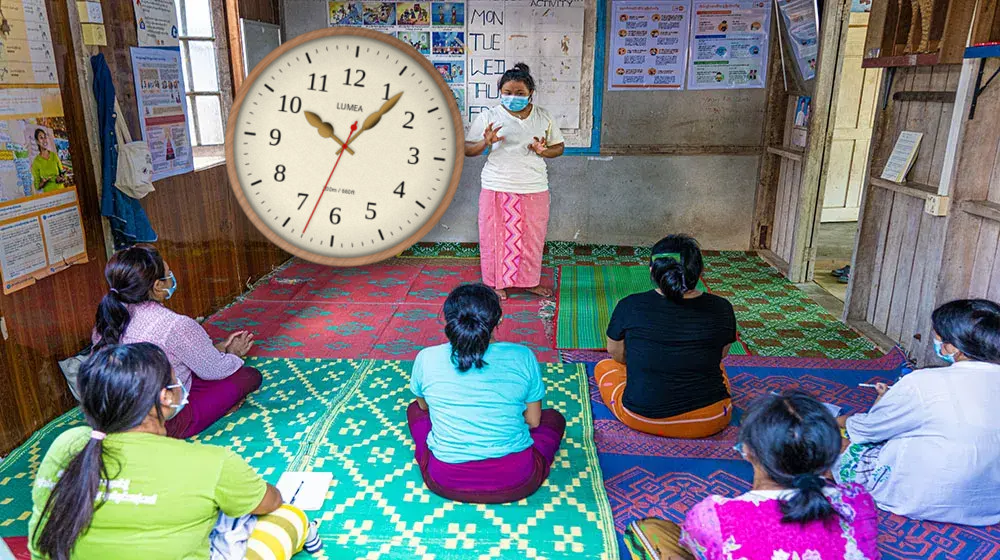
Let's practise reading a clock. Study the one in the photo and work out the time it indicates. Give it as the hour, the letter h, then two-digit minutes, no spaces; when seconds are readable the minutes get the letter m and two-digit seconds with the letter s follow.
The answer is 10h06m33s
